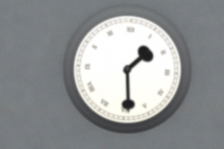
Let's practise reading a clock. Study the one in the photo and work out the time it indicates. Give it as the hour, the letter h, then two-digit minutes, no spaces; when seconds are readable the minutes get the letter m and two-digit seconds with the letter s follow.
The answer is 1h29
